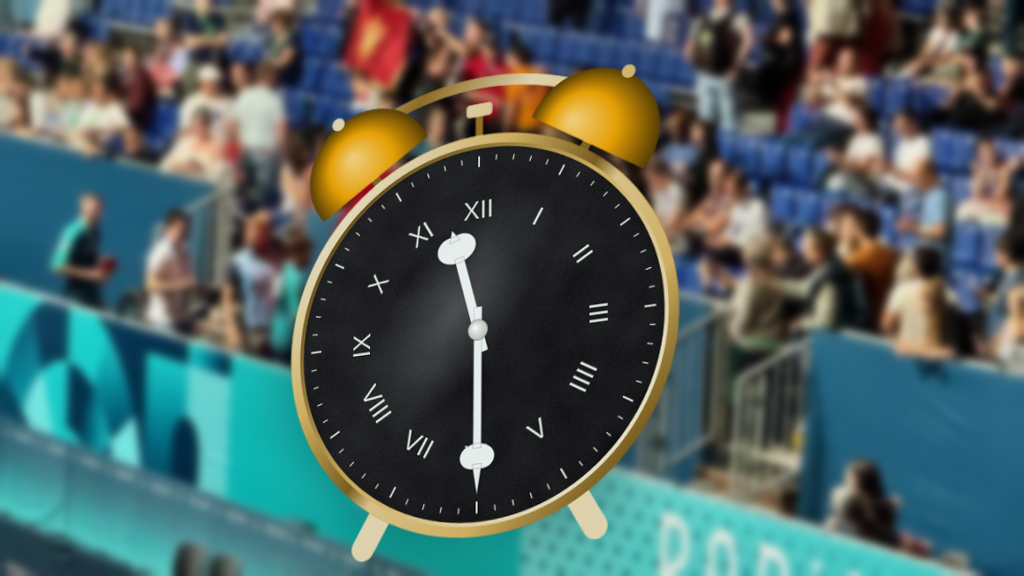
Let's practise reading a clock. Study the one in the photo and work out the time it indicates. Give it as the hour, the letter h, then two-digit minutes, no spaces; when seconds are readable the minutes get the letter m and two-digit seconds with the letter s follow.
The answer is 11h30
